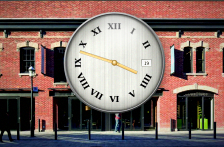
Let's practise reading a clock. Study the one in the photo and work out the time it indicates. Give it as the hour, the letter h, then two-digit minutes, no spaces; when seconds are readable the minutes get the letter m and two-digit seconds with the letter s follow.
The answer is 3h48
